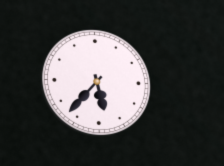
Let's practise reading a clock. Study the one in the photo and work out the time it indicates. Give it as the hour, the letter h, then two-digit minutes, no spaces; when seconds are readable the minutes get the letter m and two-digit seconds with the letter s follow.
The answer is 5h37
